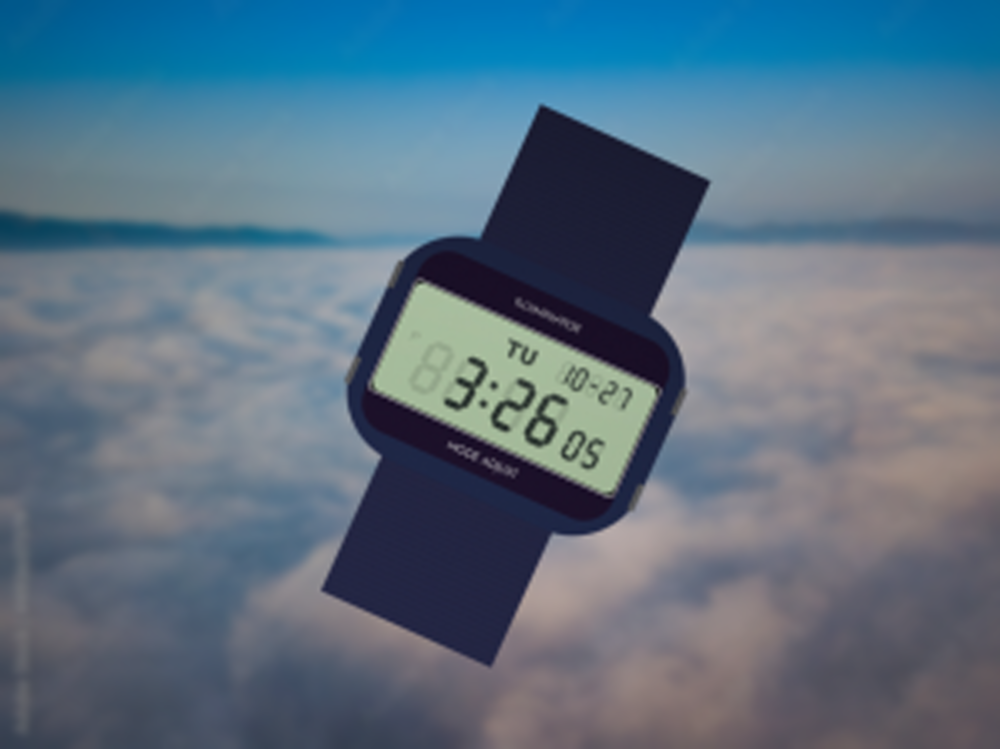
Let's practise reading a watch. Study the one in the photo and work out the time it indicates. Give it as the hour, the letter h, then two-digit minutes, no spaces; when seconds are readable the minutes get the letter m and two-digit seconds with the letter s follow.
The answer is 3h26m05s
